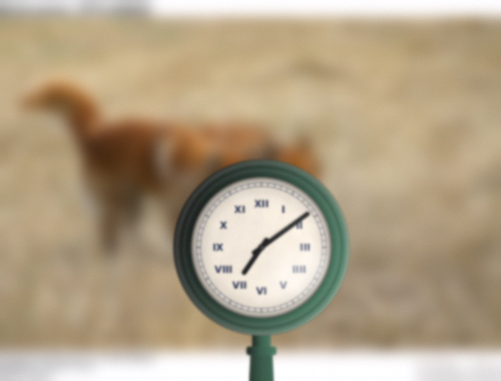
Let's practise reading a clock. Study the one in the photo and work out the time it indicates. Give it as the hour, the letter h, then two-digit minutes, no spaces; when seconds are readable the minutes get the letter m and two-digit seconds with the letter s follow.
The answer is 7h09
